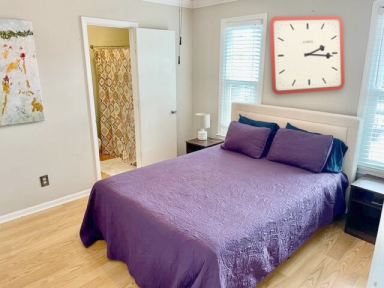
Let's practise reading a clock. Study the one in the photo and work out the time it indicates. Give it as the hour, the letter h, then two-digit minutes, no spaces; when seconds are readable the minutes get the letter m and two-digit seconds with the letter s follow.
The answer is 2h16
